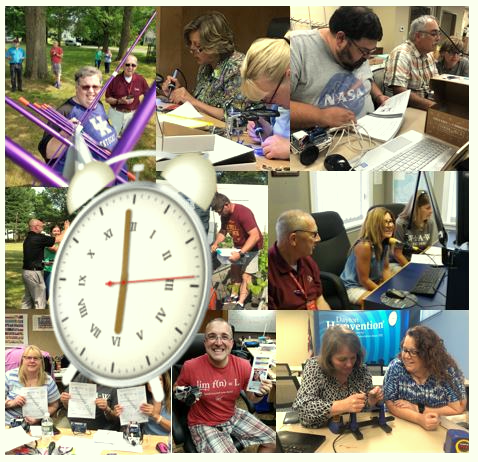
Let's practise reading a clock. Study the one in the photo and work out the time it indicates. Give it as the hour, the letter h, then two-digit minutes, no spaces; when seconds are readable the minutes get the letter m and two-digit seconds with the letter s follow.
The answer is 5h59m14s
